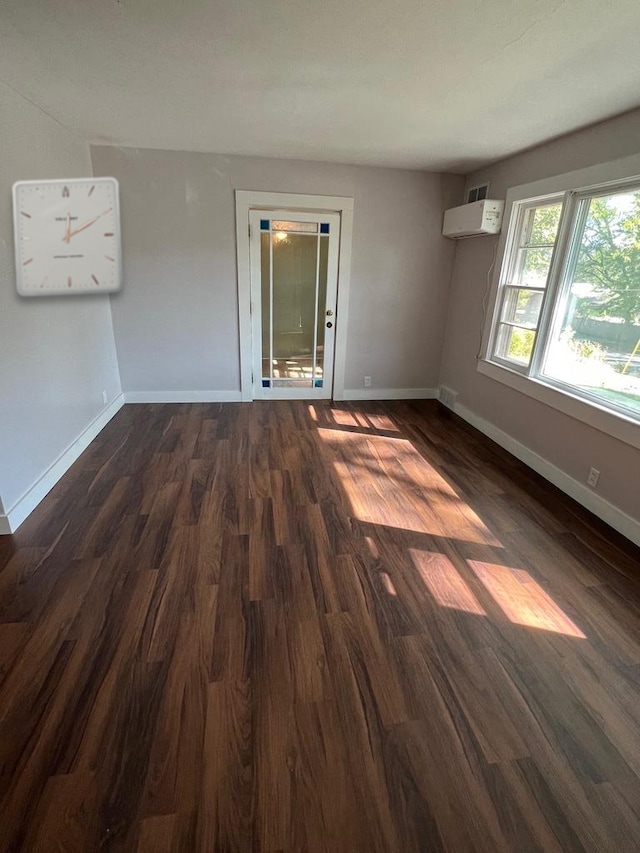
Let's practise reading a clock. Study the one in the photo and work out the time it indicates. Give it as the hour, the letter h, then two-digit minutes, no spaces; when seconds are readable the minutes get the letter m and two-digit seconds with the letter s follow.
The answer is 12h10
